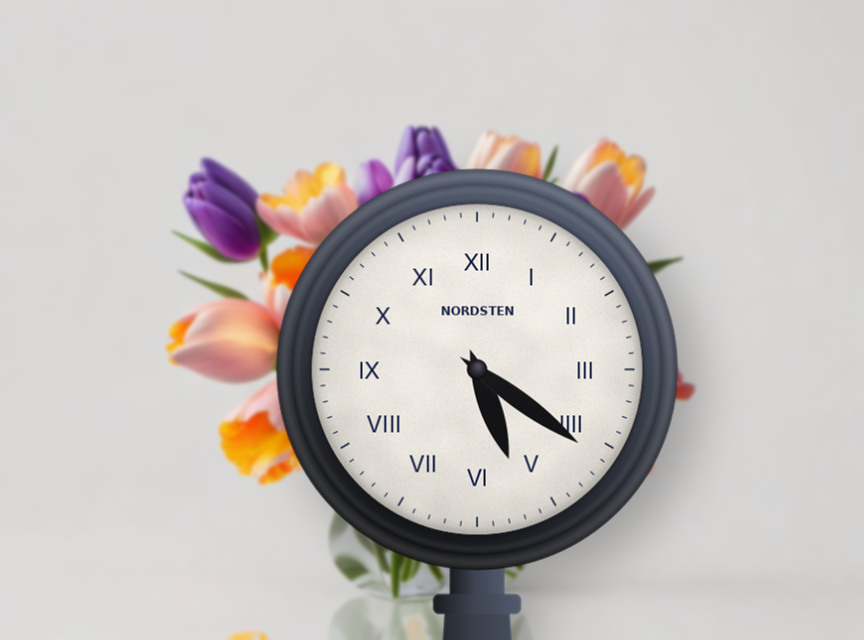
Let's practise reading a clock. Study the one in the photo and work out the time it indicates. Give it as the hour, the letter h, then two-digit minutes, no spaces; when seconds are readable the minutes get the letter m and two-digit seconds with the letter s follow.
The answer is 5h21
